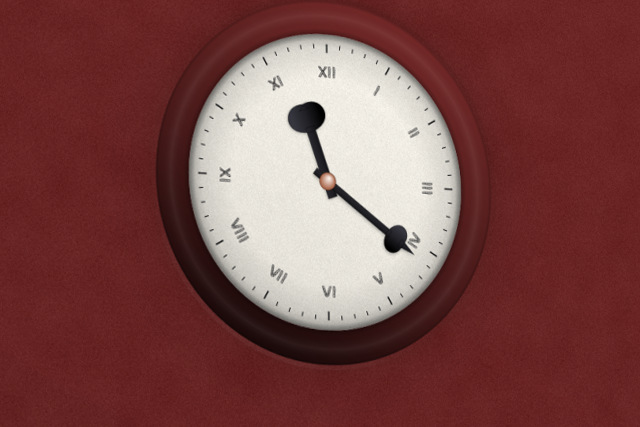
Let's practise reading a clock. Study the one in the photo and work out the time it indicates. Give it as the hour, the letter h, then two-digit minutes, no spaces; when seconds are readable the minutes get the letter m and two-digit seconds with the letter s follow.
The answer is 11h21
